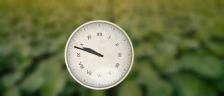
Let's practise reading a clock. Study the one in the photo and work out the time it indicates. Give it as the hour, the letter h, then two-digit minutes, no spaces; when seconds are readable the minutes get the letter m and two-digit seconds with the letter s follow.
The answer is 9h48
